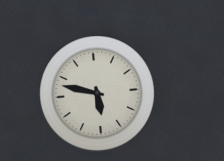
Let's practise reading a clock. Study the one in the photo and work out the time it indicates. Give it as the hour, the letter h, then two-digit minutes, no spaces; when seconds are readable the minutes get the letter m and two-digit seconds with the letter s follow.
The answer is 5h48
